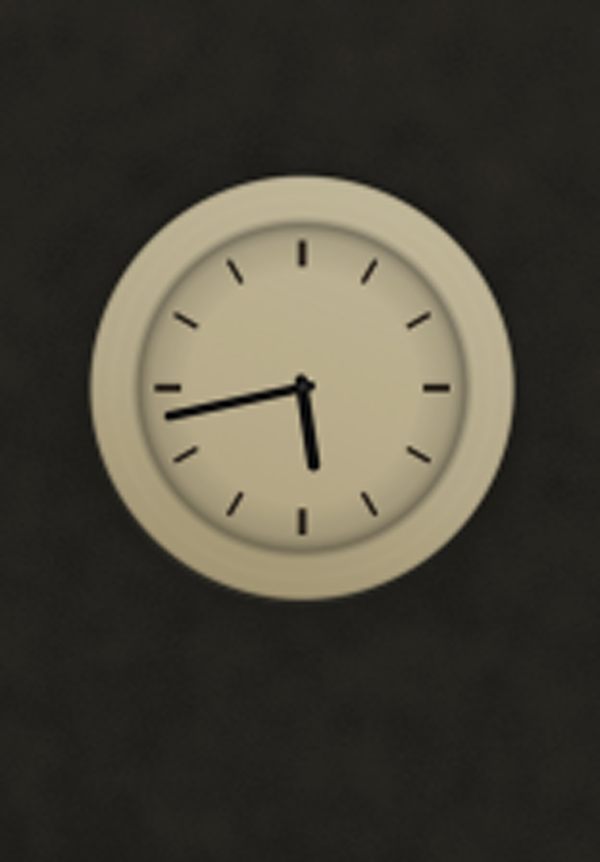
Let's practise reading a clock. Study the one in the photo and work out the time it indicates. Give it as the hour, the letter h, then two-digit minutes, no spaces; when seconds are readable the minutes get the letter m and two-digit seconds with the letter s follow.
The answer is 5h43
